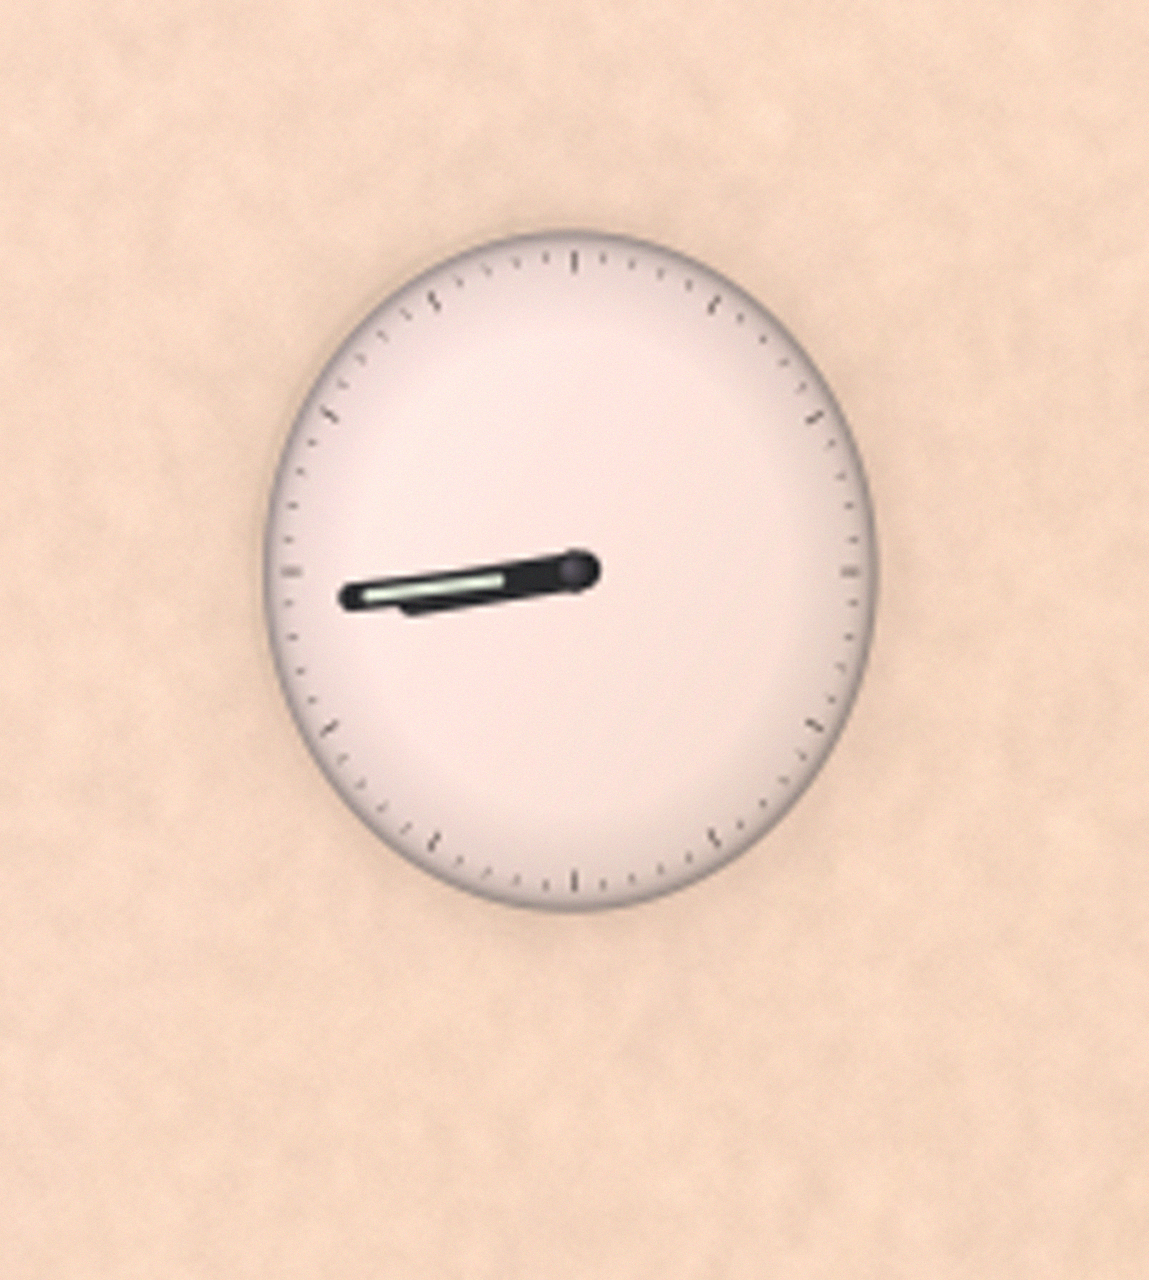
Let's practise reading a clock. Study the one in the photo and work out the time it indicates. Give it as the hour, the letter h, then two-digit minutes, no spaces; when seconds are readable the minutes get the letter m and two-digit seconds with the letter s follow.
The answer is 8h44
